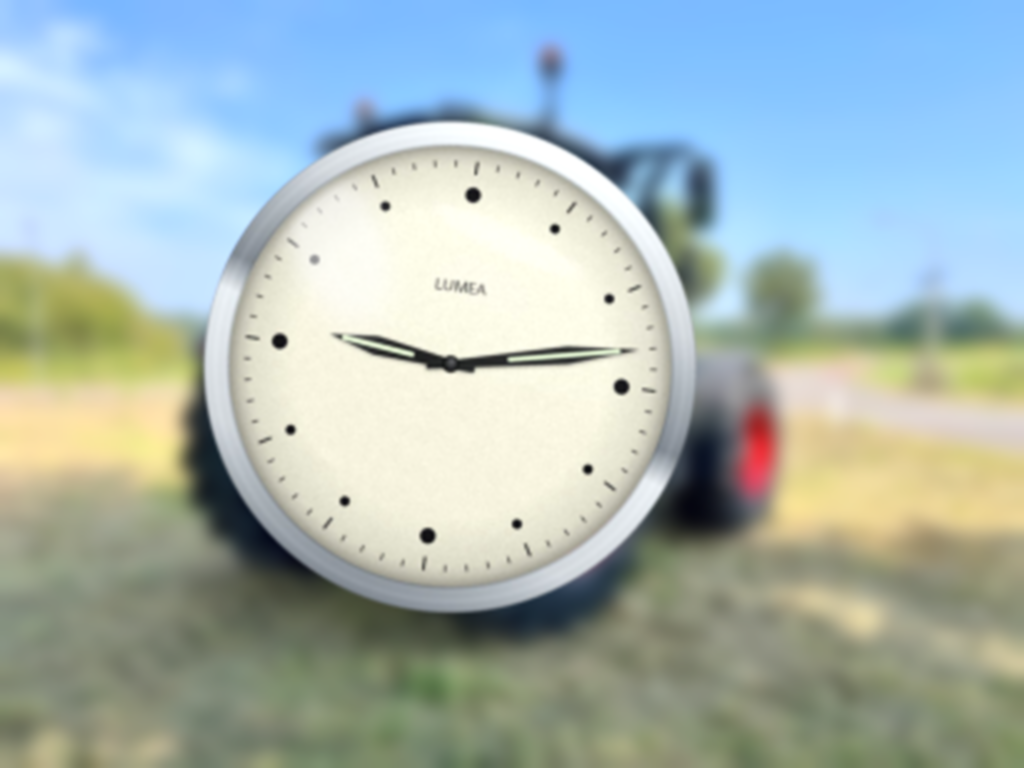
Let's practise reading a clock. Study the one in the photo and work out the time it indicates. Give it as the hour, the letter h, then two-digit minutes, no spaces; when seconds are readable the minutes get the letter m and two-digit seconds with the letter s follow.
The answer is 9h13
